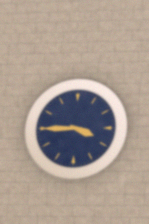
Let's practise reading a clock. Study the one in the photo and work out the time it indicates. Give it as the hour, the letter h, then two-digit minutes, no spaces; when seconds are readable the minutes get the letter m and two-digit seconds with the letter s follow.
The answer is 3h45
